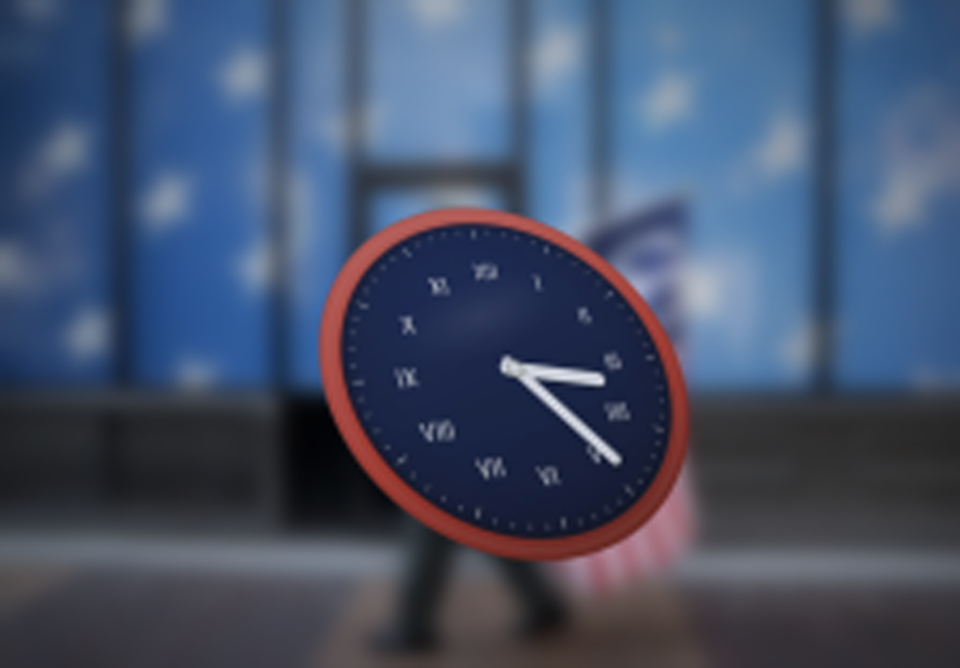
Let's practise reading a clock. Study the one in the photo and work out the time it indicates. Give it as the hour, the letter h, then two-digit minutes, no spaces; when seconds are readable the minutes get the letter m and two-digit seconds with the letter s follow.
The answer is 3h24
